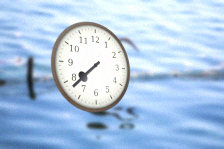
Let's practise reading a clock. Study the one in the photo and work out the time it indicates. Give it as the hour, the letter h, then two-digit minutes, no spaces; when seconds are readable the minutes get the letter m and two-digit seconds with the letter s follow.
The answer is 7h38
